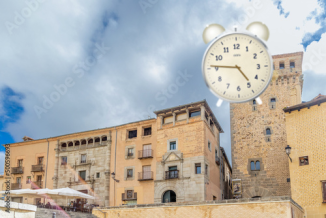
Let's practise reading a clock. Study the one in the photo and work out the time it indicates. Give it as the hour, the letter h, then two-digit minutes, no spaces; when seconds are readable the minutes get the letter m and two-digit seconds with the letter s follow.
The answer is 4h46
